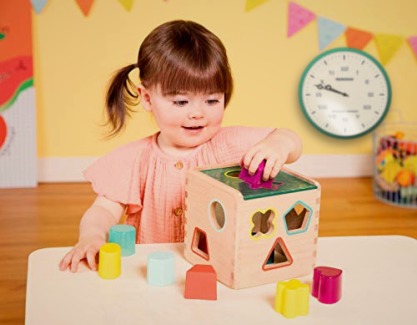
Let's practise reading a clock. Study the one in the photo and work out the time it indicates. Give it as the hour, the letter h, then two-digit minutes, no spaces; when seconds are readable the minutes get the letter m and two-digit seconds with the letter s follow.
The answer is 9h48
